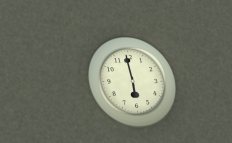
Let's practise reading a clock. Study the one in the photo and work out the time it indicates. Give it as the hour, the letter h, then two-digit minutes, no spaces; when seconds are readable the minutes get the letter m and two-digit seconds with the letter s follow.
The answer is 5h59
